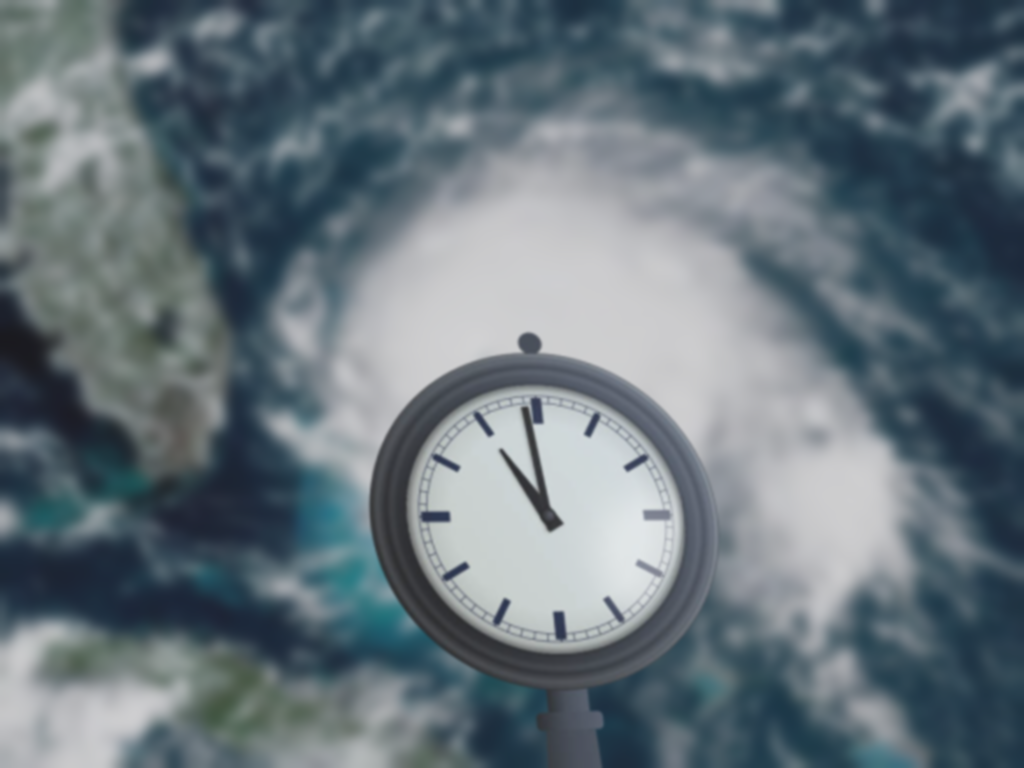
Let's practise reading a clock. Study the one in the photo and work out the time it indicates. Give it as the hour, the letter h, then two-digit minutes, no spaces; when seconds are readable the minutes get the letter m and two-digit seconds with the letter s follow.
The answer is 10h59
